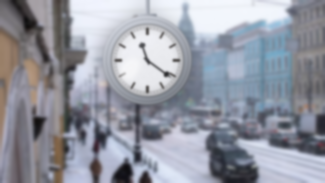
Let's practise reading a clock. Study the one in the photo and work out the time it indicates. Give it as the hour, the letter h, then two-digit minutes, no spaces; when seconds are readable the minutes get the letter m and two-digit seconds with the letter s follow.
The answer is 11h21
